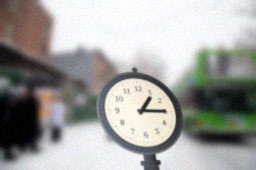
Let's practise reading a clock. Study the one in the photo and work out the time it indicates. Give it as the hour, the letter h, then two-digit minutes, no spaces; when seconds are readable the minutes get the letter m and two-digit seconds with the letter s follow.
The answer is 1h15
